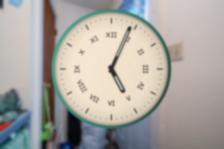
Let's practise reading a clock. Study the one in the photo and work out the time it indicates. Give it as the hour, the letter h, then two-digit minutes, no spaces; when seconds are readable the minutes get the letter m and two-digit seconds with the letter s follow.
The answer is 5h04
